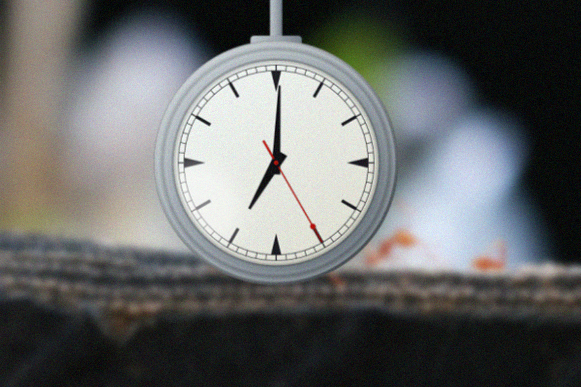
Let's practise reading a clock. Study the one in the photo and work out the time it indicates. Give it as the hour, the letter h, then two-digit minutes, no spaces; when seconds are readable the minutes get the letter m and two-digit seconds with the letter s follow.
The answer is 7h00m25s
